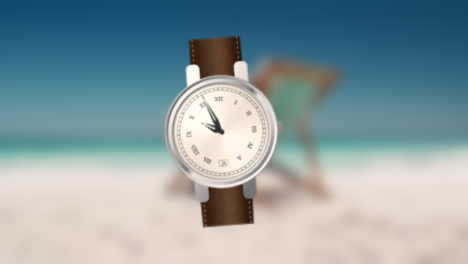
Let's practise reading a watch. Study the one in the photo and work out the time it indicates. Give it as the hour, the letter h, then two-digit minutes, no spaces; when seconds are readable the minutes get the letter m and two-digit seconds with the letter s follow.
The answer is 9h56
